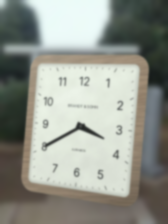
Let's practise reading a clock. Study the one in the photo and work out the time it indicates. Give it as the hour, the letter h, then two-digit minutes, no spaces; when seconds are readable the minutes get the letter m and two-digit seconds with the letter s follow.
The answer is 3h40
